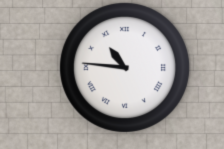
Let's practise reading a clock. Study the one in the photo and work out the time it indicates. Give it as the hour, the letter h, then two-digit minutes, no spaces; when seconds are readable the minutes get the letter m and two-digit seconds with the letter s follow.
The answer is 10h46
